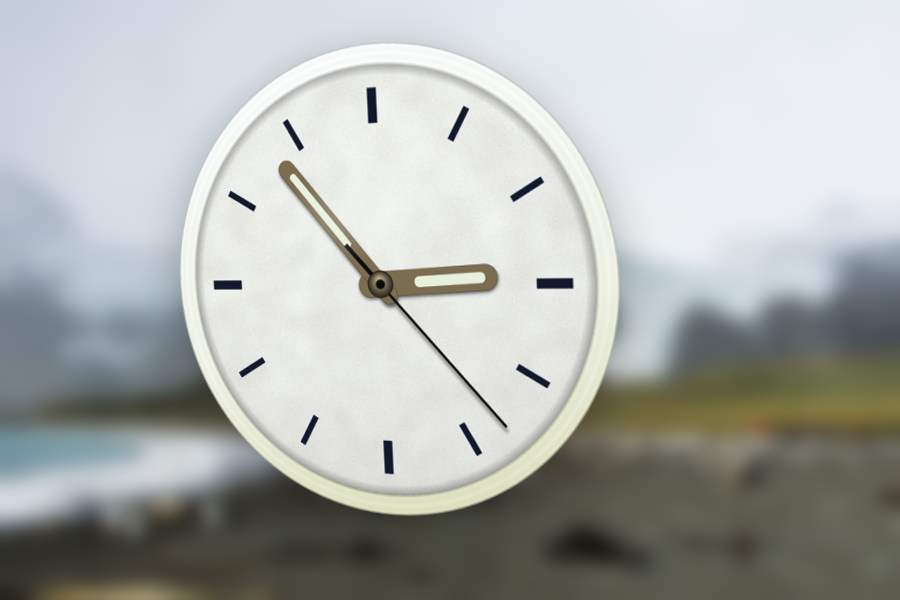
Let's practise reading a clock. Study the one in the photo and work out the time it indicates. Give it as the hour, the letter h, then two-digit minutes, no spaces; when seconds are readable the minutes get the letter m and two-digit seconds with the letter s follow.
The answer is 2h53m23s
